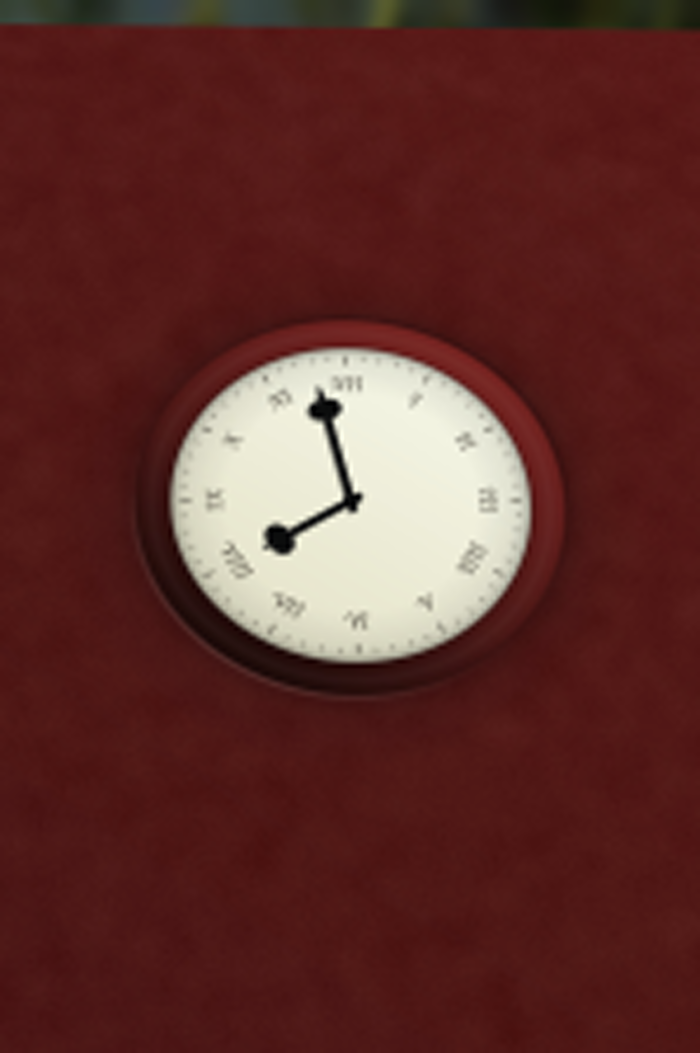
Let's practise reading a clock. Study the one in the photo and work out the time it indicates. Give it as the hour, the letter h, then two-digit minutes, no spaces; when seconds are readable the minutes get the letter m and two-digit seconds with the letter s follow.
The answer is 7h58
